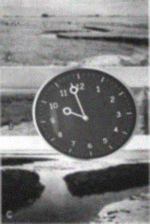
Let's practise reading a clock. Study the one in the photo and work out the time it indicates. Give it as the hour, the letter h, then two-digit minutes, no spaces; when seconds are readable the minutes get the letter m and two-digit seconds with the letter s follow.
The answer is 9h58
